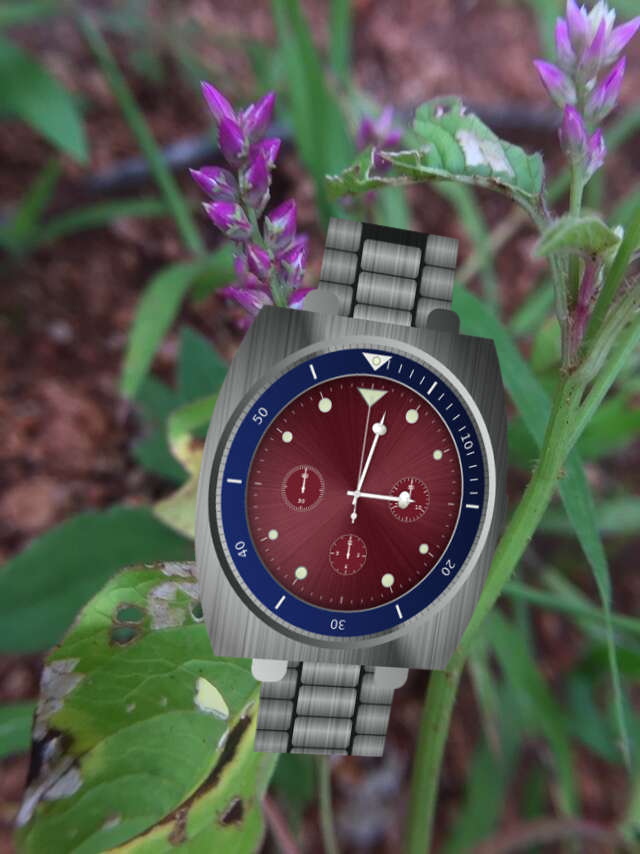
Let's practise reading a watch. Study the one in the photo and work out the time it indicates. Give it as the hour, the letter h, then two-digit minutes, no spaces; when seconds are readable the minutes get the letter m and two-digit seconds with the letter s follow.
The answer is 3h02
